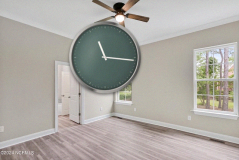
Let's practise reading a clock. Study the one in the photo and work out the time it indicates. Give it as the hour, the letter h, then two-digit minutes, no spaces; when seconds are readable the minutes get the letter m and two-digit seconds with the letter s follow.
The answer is 11h16
